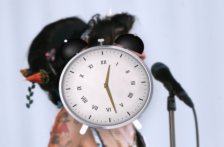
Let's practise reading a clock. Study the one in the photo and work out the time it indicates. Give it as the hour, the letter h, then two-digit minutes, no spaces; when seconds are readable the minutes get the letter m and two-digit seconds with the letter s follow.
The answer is 12h28
